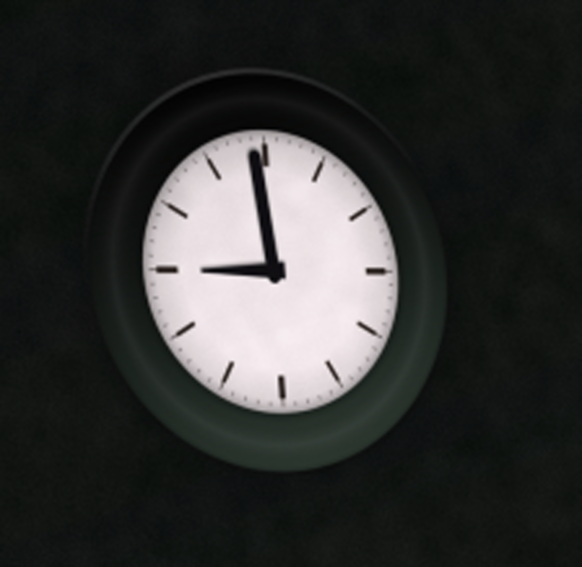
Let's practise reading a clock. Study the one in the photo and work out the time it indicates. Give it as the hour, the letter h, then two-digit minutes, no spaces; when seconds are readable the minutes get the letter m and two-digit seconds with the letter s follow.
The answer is 8h59
